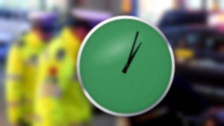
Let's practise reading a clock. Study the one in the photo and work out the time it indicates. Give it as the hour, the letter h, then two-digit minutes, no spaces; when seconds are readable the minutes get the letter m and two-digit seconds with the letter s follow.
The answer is 1h03
